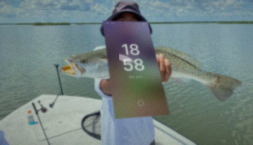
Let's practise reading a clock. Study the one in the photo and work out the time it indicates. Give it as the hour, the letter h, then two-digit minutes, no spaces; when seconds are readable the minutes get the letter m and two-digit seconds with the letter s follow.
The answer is 18h58
